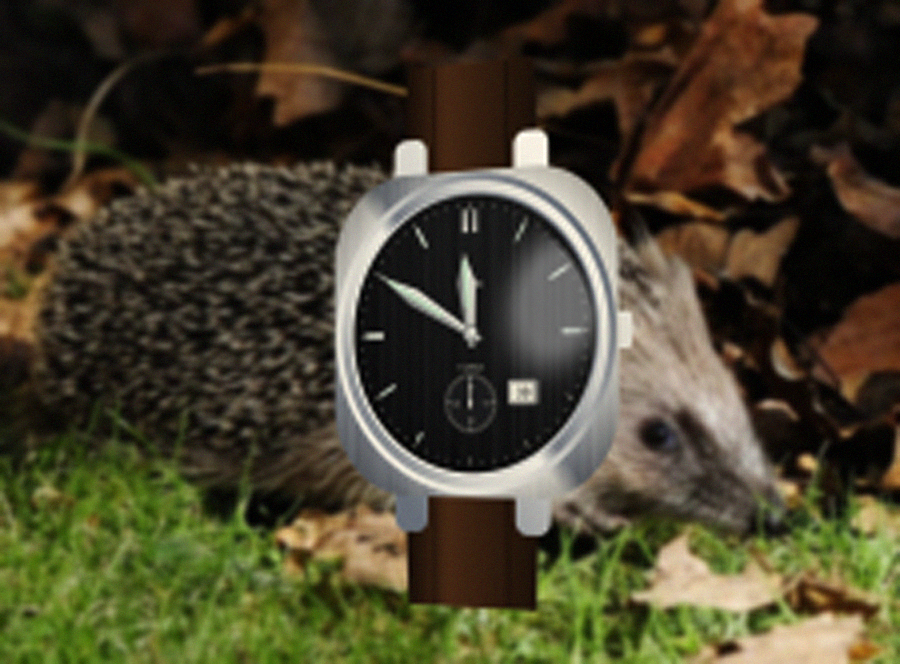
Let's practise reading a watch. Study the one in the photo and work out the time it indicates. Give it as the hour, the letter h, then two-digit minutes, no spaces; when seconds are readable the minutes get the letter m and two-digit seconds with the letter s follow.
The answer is 11h50
